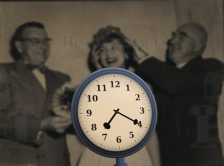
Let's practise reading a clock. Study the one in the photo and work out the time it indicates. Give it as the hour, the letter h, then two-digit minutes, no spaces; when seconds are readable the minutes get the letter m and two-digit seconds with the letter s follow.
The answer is 7h20
